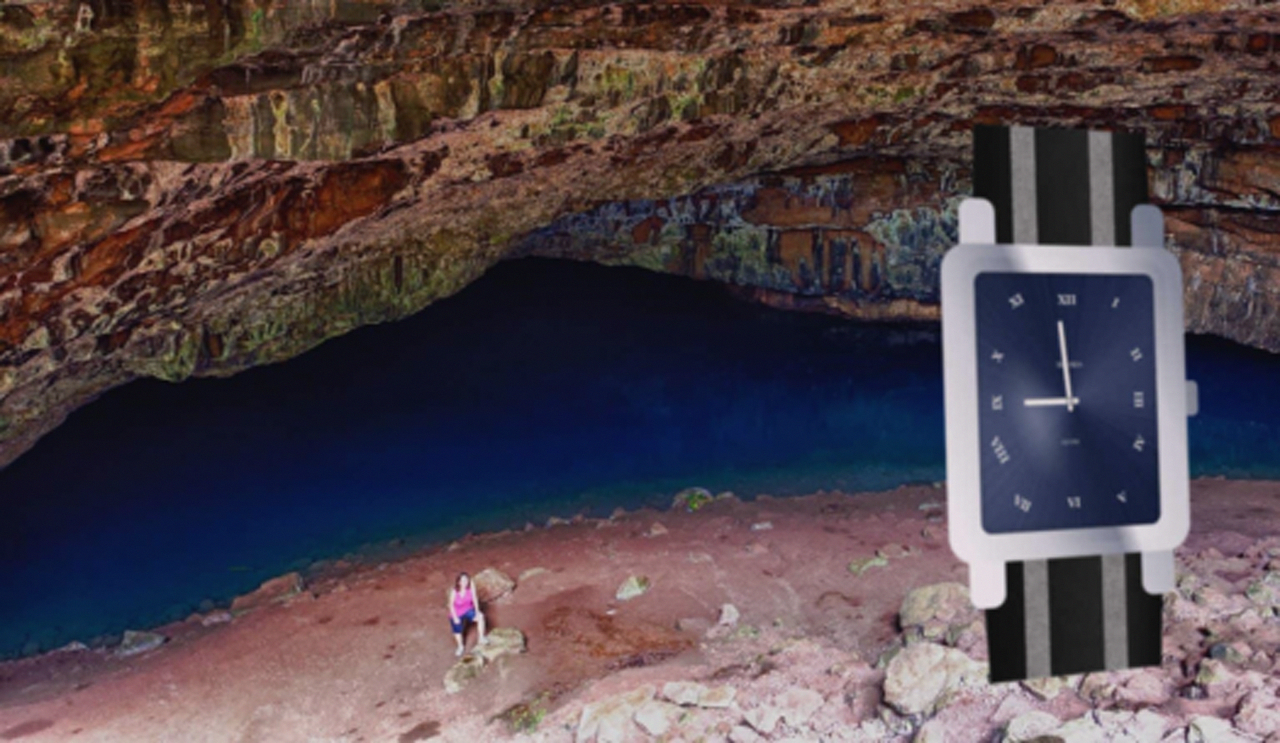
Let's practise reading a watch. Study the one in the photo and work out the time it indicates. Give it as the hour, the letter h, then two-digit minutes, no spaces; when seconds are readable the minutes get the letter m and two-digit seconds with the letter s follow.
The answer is 8h59
